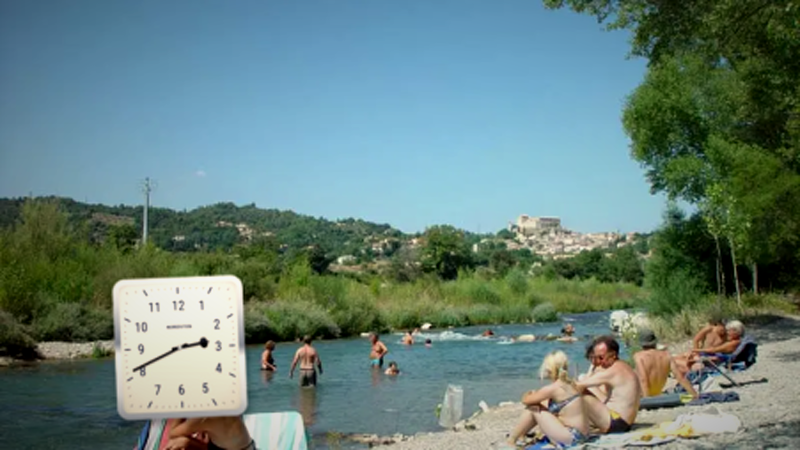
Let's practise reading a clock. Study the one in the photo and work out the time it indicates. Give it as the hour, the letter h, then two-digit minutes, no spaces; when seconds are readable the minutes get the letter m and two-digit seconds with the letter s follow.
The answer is 2h41
